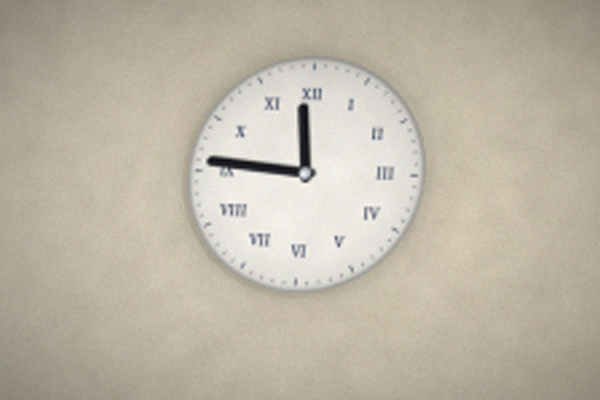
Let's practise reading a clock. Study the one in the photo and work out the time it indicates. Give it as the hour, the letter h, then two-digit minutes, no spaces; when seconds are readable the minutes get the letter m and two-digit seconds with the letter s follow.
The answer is 11h46
